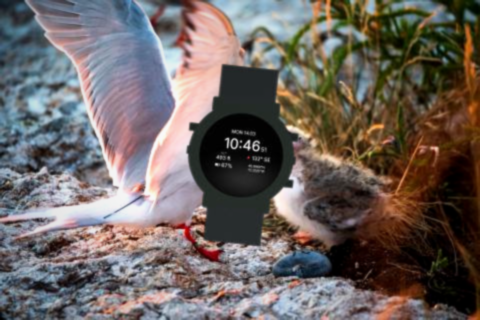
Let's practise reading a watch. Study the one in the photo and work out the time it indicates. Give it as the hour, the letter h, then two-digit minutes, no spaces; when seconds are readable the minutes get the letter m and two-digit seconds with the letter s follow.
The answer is 10h46
